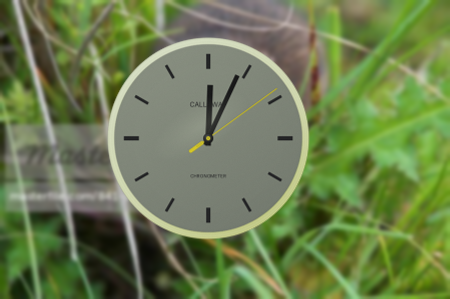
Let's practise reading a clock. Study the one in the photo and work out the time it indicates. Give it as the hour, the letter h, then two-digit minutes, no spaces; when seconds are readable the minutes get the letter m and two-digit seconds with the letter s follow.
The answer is 12h04m09s
